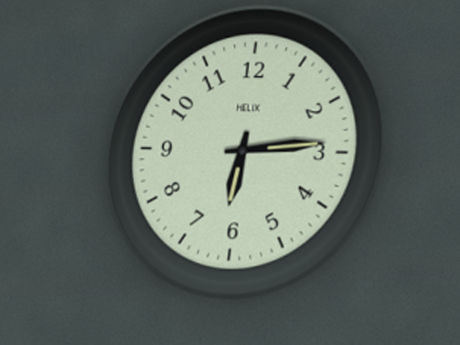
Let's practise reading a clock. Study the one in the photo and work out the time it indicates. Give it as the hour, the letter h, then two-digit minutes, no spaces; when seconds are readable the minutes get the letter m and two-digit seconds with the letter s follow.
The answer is 6h14
